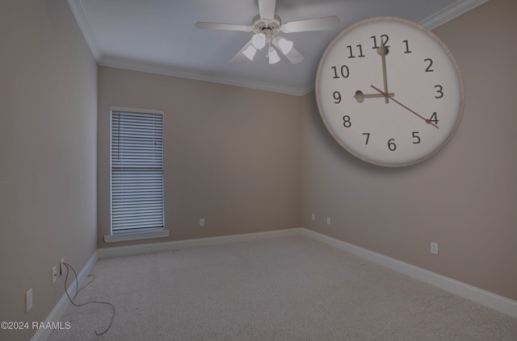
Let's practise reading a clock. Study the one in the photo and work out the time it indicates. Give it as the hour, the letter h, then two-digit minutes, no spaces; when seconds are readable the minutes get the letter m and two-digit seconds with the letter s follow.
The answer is 9h00m21s
